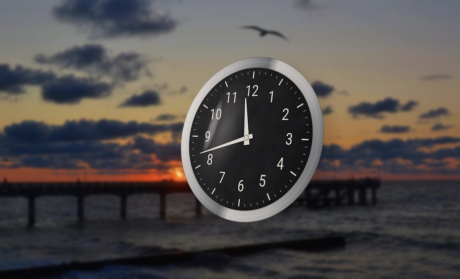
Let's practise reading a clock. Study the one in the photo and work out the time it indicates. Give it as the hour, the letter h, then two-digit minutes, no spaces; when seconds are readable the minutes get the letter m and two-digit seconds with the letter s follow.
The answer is 11h42
